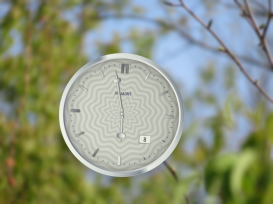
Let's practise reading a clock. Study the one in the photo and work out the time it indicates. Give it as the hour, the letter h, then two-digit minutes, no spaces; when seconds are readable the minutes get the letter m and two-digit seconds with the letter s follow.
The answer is 5h58
